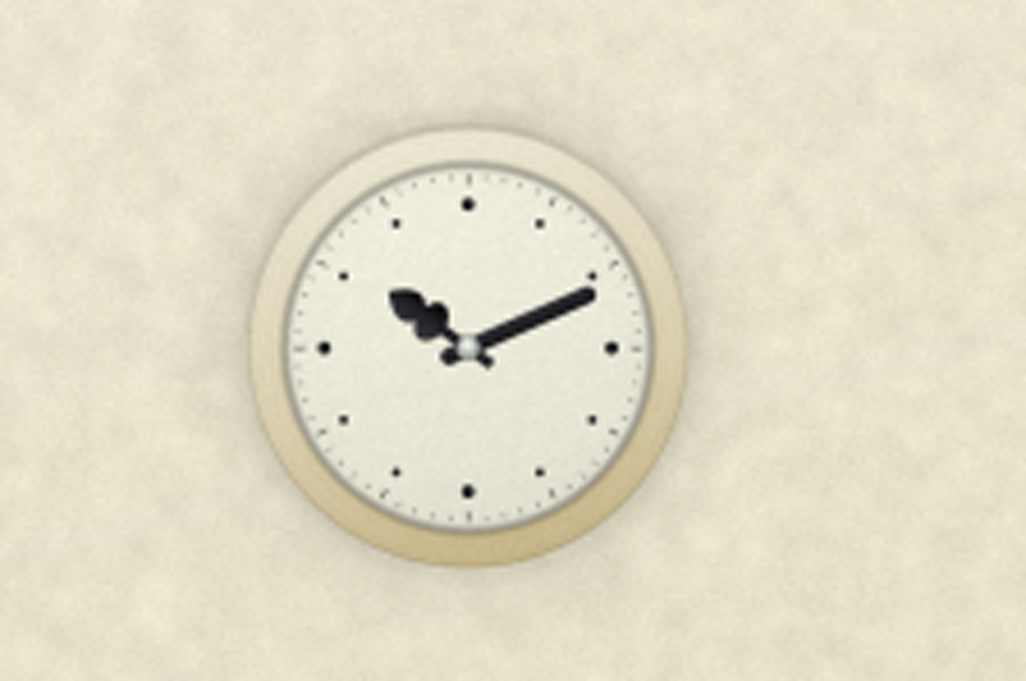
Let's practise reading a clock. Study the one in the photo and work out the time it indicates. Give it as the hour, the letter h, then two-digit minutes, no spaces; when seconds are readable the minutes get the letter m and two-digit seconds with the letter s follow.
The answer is 10h11
